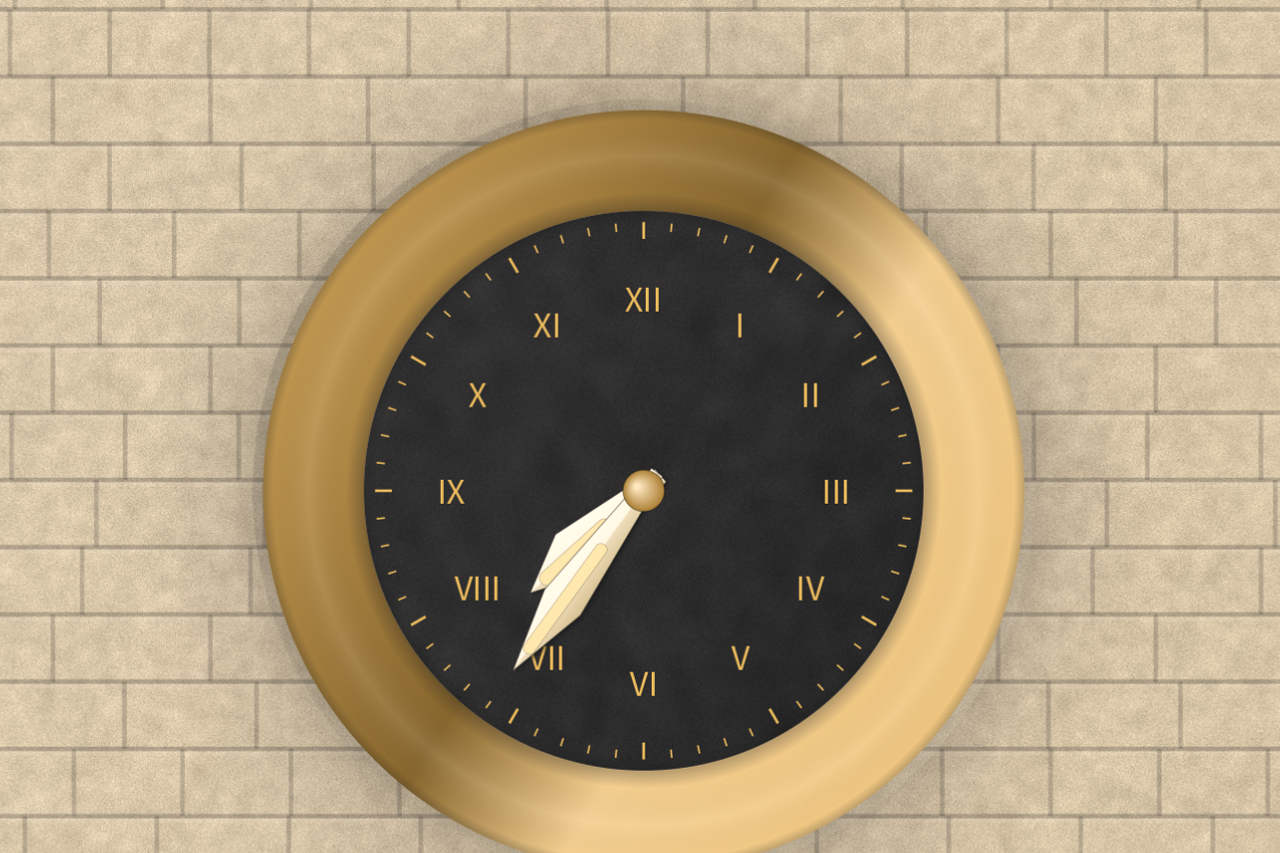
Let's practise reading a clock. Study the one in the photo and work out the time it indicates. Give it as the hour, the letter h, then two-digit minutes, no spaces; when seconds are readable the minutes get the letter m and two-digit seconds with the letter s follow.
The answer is 7h36
